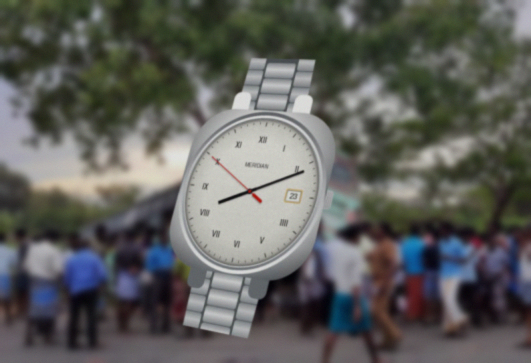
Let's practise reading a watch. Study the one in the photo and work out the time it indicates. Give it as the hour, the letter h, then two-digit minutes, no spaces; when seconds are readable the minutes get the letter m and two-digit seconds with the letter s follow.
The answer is 8h10m50s
